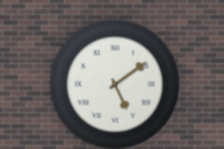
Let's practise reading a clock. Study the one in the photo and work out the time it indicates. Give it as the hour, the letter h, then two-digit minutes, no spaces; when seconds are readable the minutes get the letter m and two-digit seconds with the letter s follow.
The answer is 5h09
